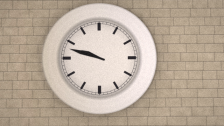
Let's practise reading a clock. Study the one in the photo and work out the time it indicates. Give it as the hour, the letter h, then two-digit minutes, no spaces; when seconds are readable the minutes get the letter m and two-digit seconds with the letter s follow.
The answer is 9h48
